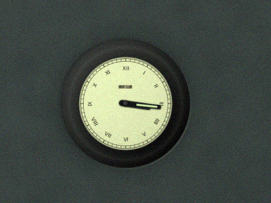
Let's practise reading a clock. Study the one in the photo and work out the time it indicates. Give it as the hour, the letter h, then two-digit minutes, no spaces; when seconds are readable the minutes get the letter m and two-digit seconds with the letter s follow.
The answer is 3h16
